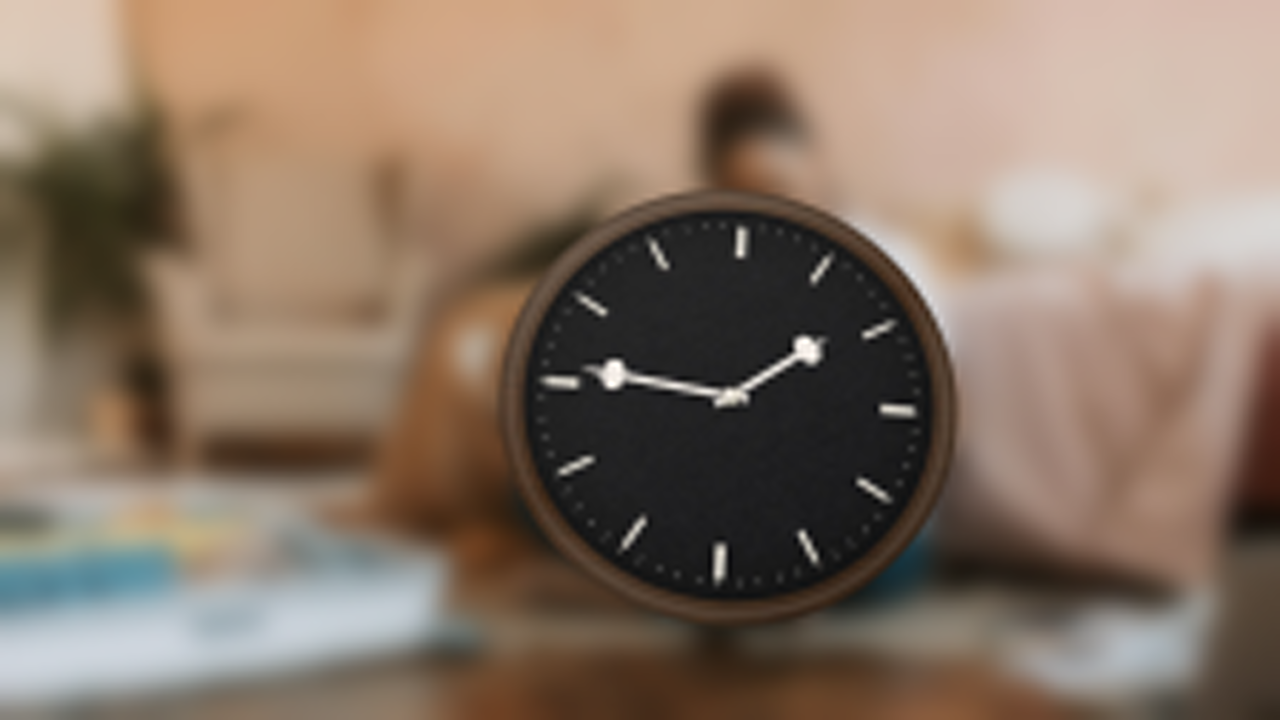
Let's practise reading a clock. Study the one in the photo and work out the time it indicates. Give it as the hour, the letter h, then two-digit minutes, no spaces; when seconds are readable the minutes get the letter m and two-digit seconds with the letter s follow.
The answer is 1h46
